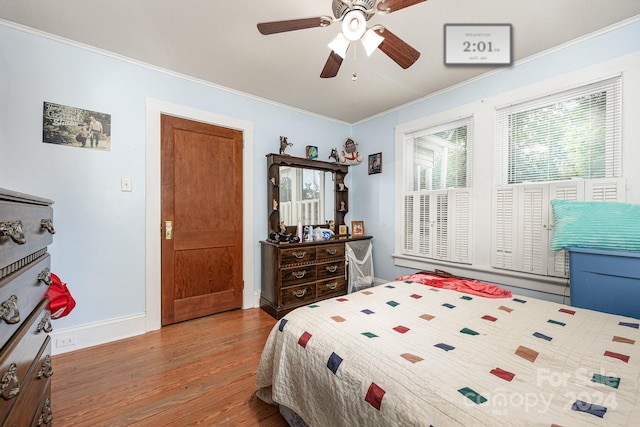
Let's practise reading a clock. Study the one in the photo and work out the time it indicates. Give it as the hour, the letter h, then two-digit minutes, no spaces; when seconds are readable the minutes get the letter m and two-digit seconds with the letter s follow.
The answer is 2h01
